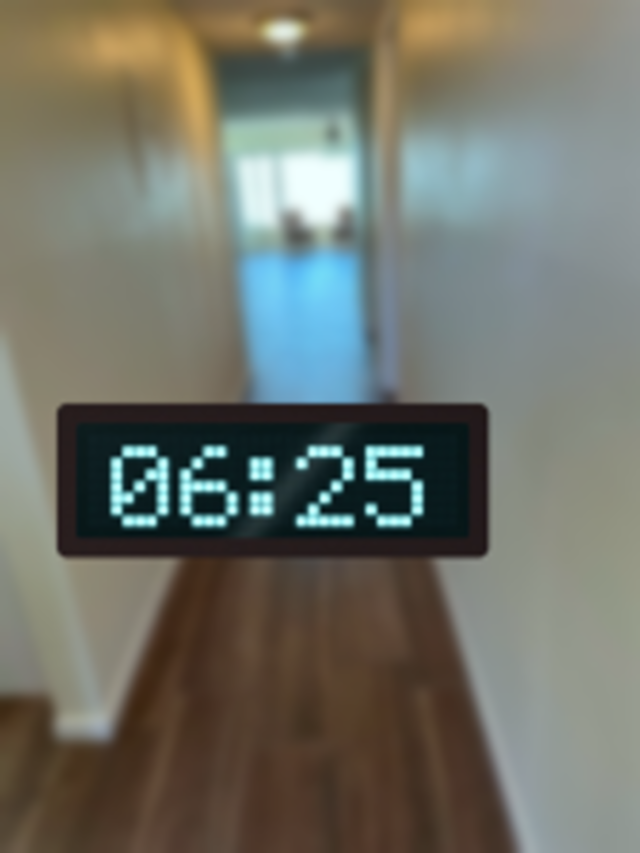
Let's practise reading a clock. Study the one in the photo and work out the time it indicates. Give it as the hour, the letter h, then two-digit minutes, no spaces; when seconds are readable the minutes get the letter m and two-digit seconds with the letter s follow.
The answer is 6h25
